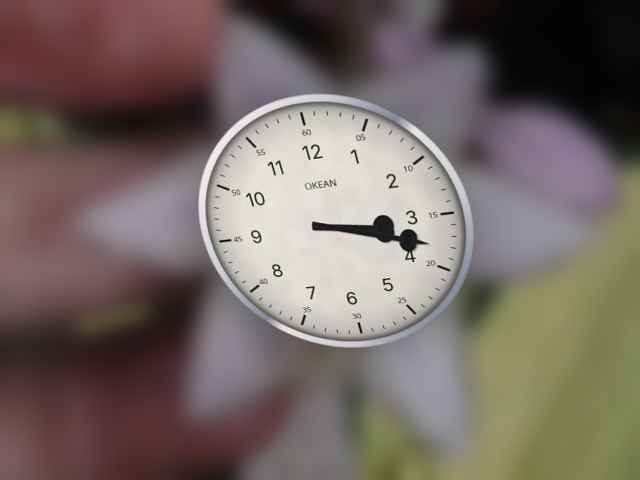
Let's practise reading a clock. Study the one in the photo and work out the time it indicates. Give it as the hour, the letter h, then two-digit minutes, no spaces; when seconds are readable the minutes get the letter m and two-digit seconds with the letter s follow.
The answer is 3h18
